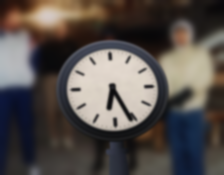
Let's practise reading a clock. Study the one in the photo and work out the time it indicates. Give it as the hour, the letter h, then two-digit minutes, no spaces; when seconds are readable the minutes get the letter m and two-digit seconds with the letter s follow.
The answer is 6h26
